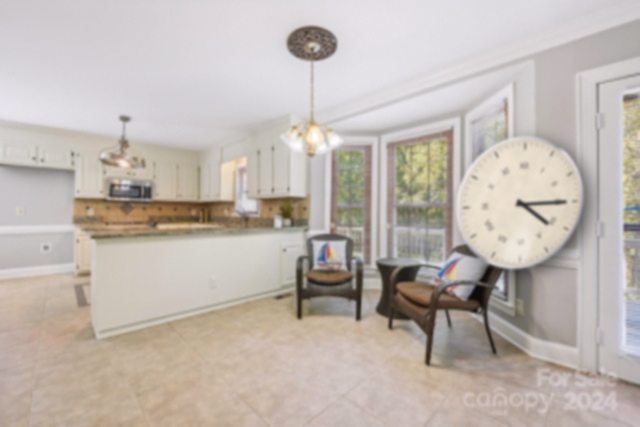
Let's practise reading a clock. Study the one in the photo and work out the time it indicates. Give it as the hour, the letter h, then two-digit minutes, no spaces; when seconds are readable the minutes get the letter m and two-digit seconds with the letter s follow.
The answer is 4h15
